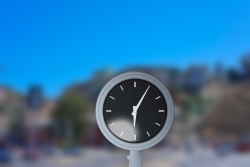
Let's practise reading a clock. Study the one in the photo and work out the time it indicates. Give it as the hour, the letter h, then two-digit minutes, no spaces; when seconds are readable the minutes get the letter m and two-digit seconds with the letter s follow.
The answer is 6h05
